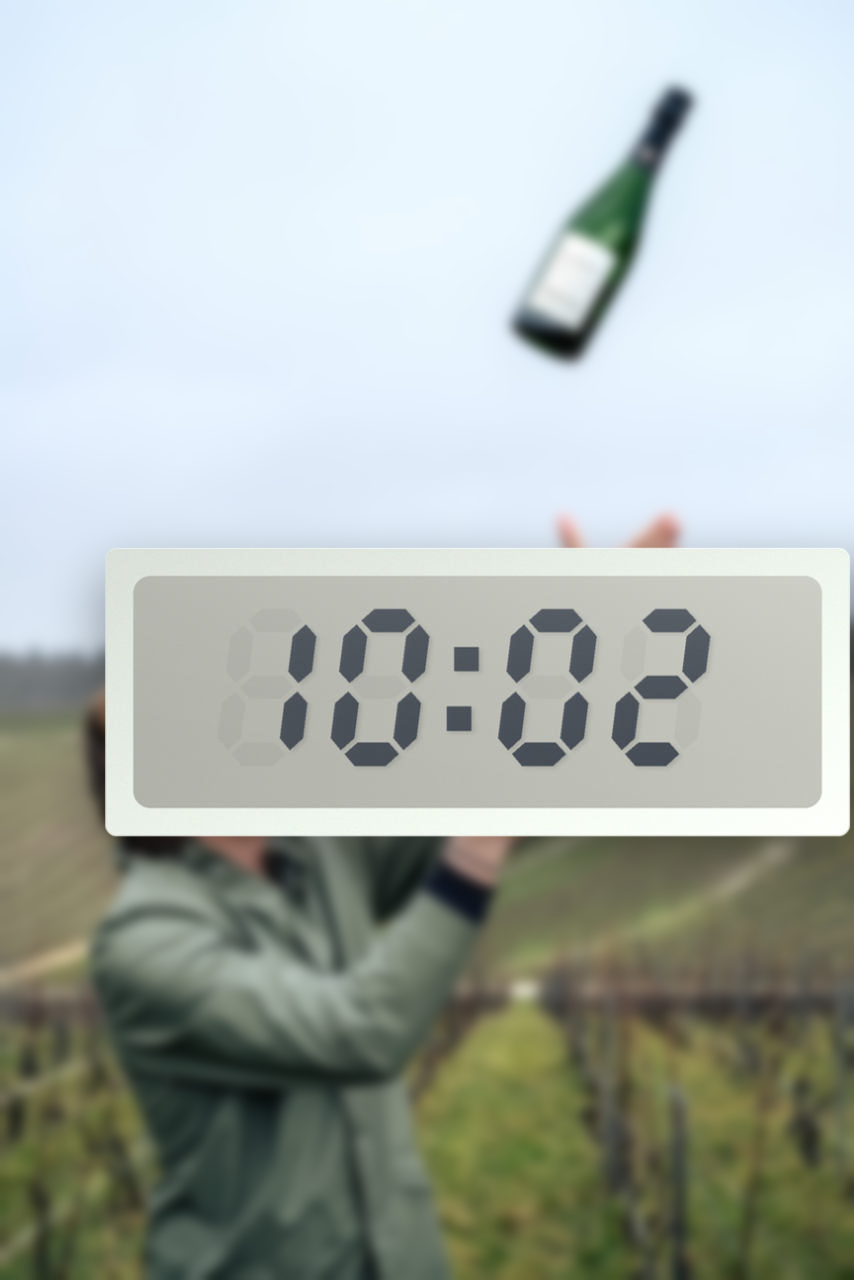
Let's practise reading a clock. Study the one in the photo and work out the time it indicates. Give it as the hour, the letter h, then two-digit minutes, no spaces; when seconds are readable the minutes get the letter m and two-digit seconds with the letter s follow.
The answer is 10h02
